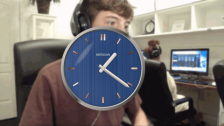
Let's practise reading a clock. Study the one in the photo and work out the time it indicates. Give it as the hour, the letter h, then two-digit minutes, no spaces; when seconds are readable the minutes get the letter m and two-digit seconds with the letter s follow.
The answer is 1h21
